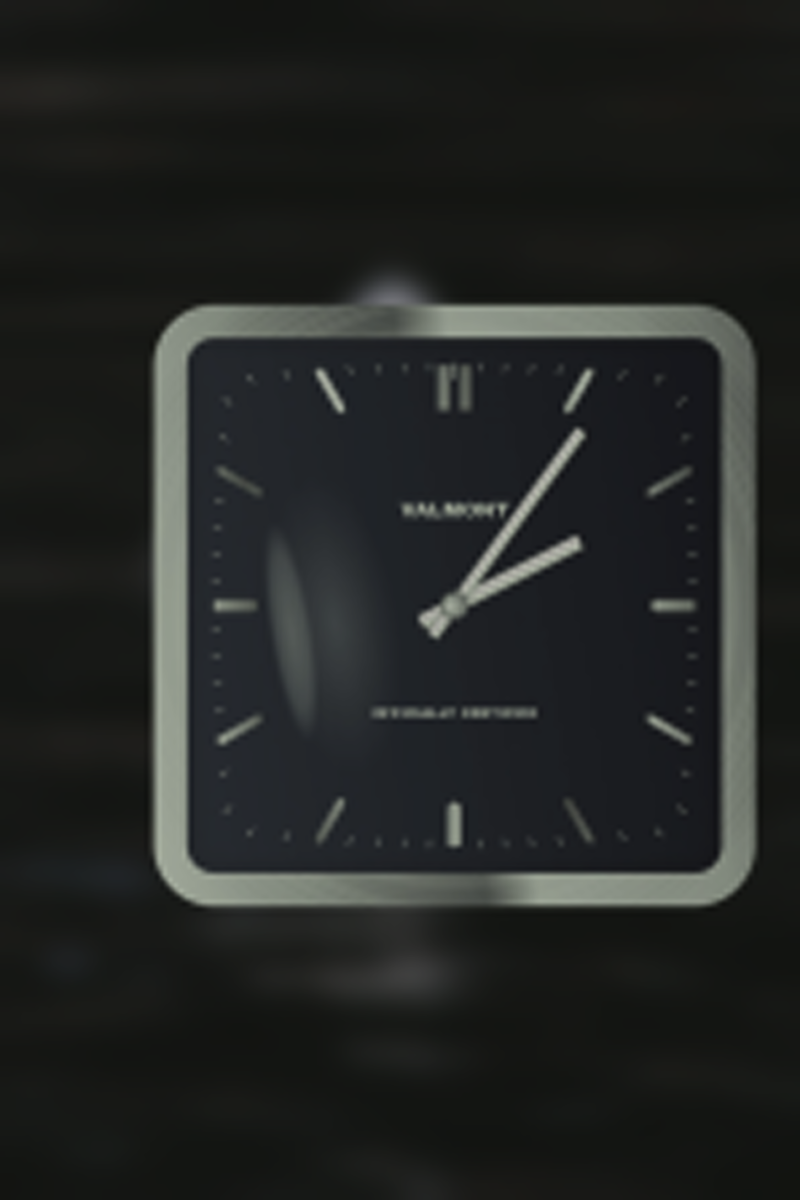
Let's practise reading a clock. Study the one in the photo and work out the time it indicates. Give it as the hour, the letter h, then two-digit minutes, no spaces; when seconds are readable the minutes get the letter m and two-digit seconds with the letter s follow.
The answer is 2h06
